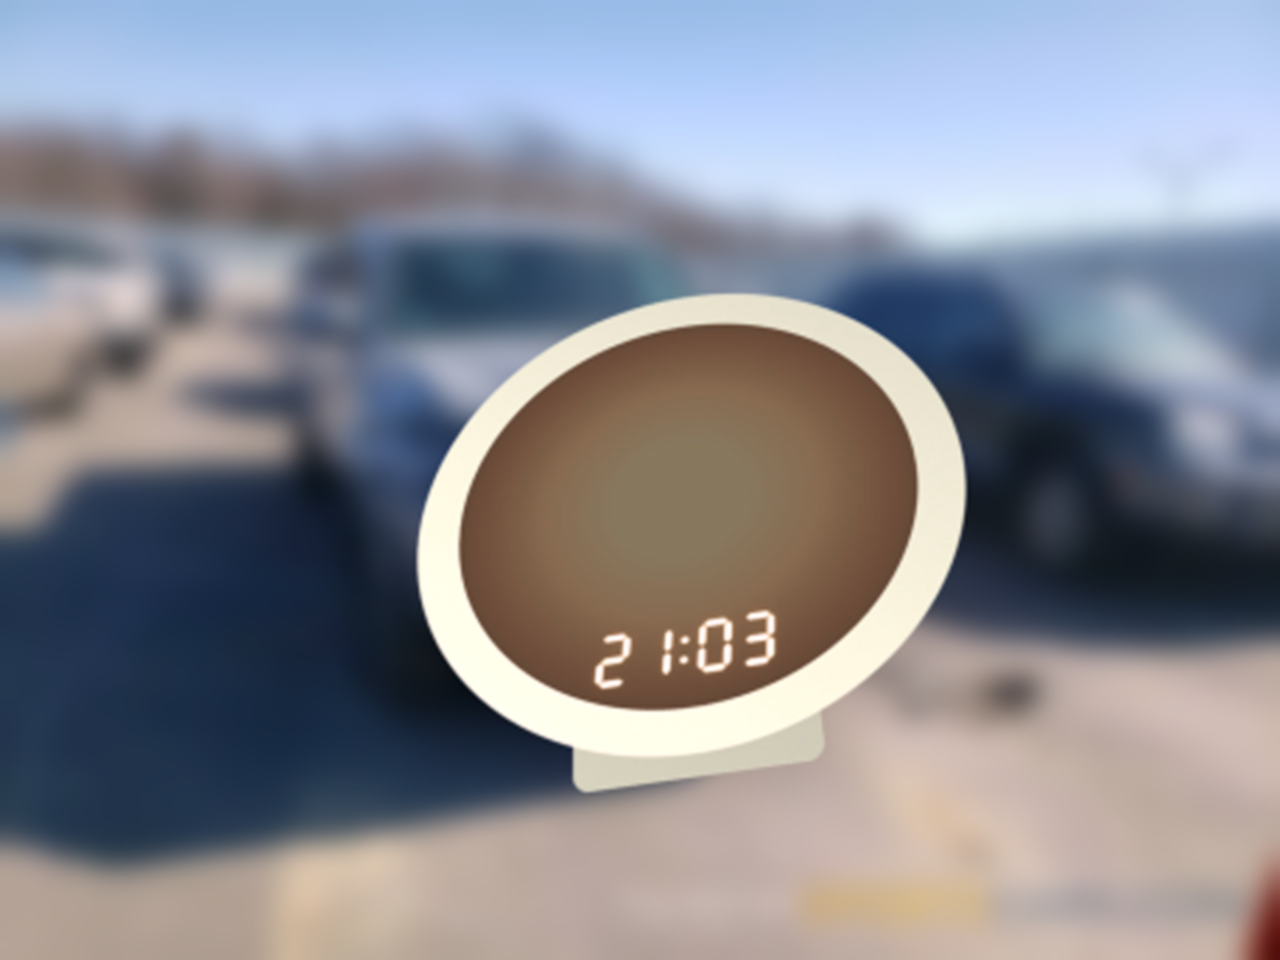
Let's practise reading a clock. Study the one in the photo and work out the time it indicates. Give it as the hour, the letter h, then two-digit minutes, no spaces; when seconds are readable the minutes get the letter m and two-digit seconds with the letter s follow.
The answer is 21h03
